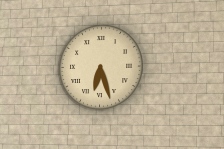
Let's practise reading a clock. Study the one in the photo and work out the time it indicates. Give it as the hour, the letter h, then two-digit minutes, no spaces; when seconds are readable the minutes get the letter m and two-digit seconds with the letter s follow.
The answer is 6h27
